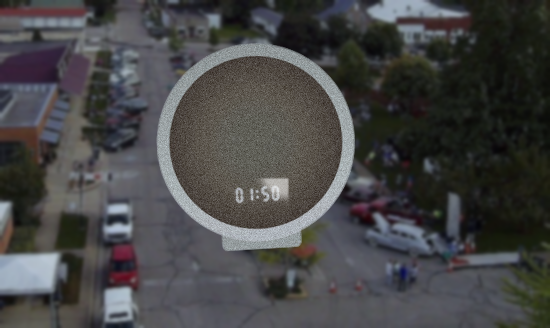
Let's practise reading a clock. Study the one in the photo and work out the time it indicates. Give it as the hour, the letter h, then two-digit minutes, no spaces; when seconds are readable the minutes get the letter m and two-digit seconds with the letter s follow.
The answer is 1h50
